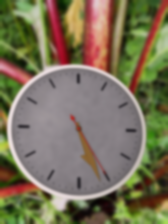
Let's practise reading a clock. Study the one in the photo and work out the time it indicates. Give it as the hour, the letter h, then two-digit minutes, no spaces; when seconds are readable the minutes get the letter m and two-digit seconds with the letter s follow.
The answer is 5h26m25s
